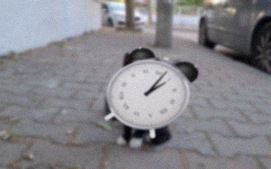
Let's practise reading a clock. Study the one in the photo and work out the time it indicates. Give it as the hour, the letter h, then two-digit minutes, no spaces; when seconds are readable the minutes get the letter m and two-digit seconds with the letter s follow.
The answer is 1h02
